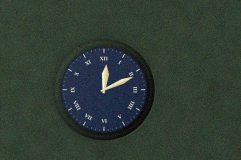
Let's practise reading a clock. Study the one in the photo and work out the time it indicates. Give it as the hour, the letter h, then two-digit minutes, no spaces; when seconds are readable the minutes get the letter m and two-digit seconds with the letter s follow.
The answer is 12h11
